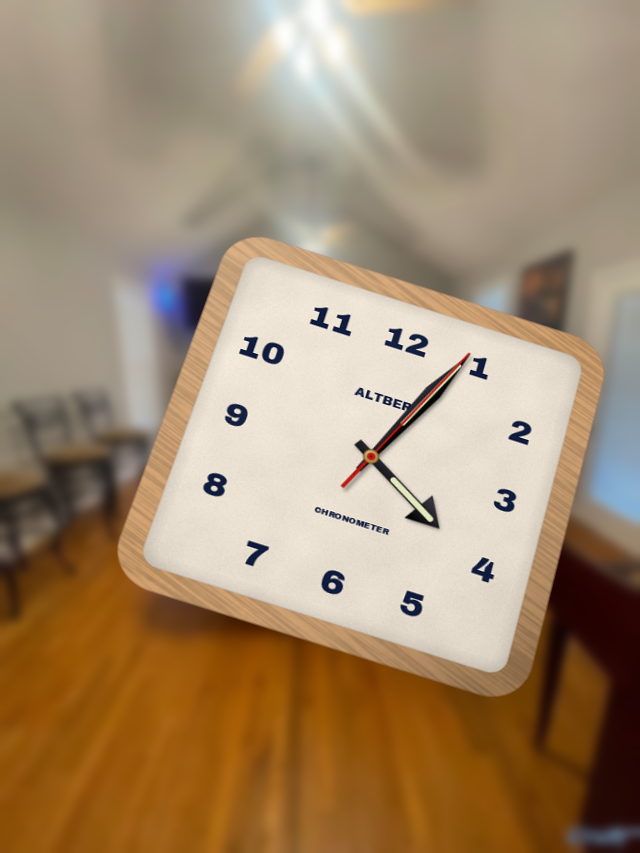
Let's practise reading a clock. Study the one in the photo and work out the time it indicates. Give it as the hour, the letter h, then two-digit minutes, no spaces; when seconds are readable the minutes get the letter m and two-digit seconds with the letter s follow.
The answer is 4h04m04s
